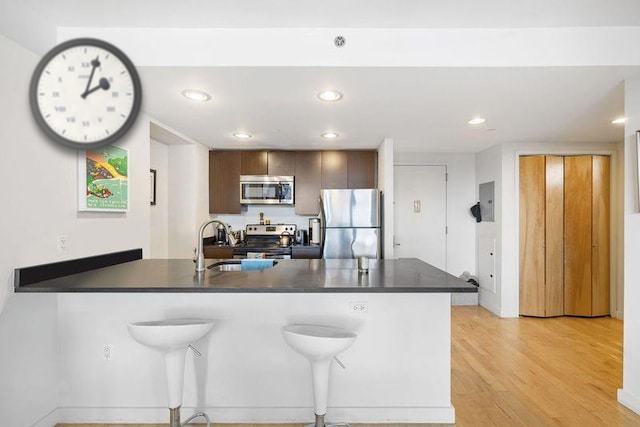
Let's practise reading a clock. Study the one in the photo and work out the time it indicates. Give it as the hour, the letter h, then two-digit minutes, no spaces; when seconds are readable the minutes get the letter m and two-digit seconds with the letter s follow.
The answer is 2h03
